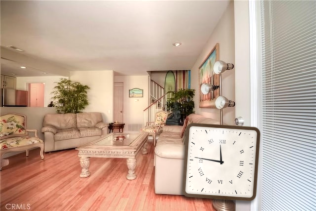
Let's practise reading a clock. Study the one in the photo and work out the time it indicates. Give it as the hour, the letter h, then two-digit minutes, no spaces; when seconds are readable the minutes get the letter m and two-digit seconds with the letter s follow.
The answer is 11h46
